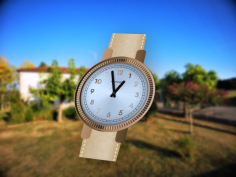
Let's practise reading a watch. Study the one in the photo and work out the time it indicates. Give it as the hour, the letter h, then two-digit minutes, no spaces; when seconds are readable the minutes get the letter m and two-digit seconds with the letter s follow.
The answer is 12h57
